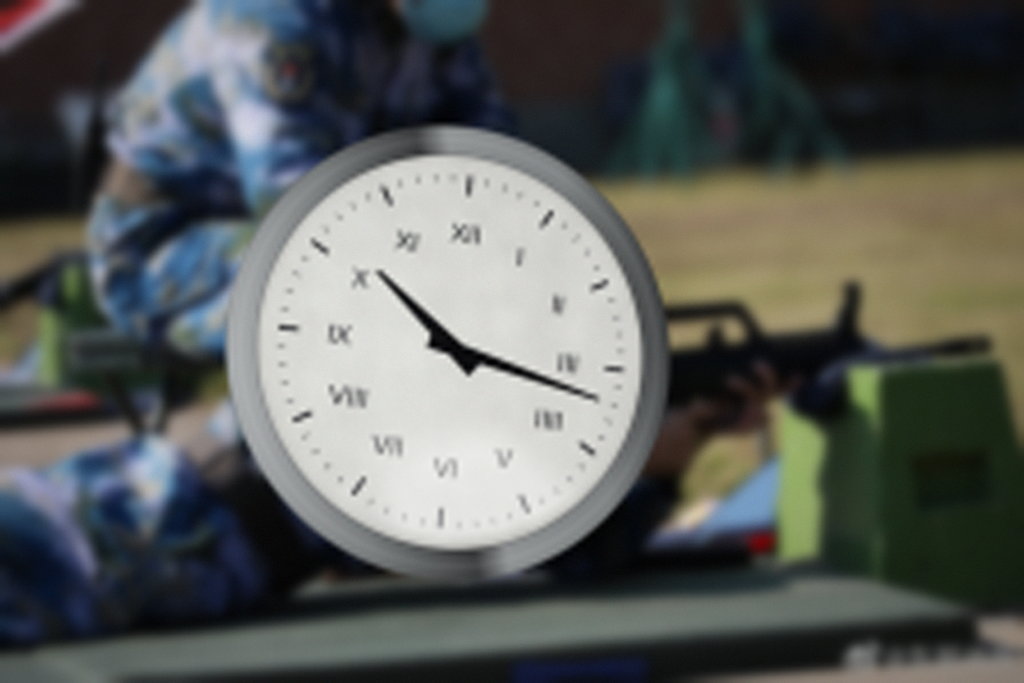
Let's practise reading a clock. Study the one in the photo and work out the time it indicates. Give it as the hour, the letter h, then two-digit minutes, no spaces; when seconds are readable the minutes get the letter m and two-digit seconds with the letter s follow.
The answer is 10h17
